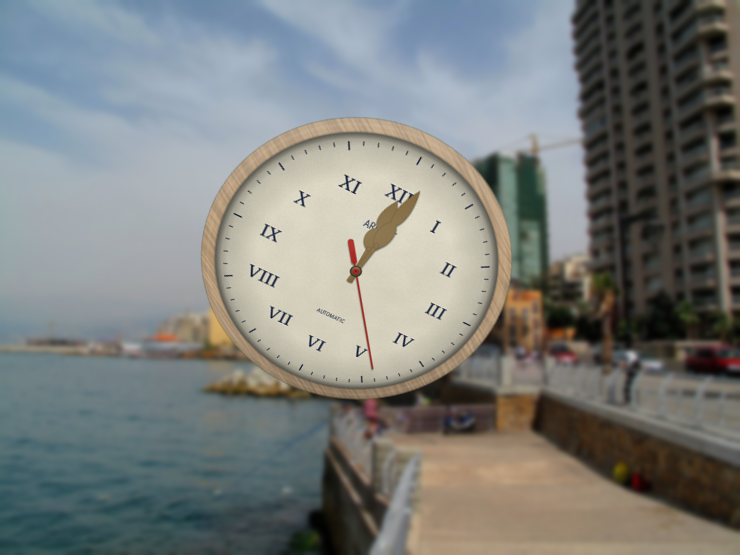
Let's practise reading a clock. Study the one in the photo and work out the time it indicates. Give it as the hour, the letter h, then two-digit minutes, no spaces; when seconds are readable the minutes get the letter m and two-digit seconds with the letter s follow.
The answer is 12h01m24s
